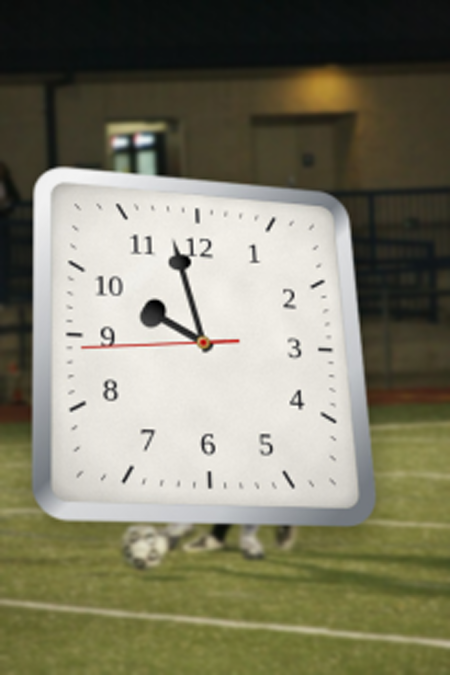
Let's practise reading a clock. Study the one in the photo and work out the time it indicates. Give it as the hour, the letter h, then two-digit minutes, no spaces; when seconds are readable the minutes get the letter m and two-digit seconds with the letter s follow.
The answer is 9h57m44s
